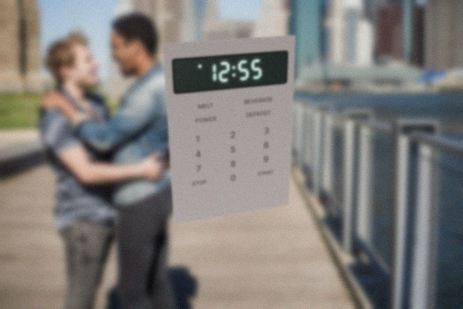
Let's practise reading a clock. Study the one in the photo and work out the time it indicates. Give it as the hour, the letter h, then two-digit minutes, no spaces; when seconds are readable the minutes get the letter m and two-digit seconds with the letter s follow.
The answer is 12h55
